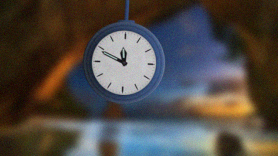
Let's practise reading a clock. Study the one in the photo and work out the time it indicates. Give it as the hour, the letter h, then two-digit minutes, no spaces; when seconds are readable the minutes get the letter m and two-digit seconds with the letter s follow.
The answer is 11h49
